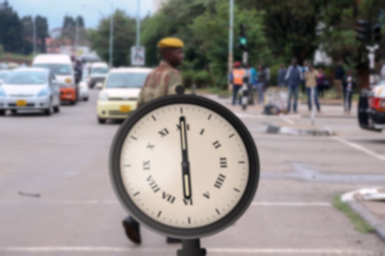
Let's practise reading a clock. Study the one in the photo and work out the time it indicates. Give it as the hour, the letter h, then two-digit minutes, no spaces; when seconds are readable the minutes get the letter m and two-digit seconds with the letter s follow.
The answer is 6h00
